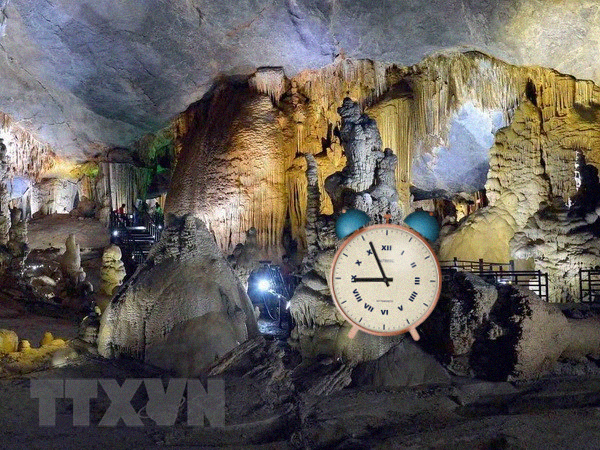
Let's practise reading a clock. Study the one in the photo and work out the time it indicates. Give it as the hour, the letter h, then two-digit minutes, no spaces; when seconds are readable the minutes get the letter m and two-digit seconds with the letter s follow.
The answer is 8h56
